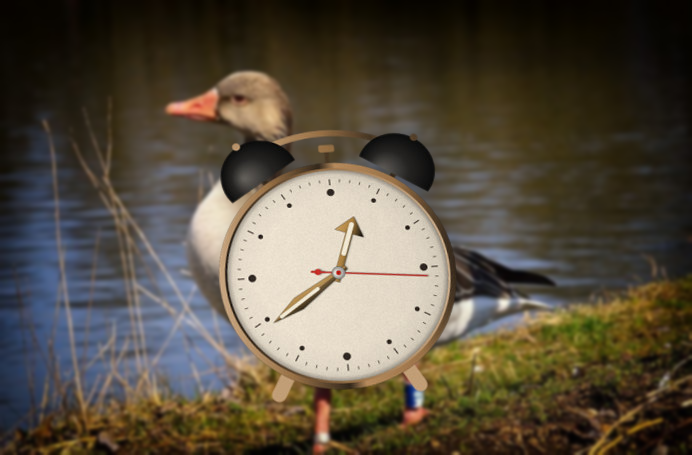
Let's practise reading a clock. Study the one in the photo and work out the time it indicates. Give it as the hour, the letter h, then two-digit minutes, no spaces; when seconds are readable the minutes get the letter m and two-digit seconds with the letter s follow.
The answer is 12h39m16s
